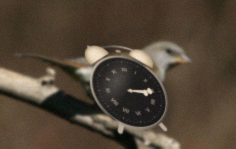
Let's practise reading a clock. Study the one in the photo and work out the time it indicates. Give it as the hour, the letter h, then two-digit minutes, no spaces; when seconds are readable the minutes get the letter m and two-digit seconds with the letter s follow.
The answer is 3h15
